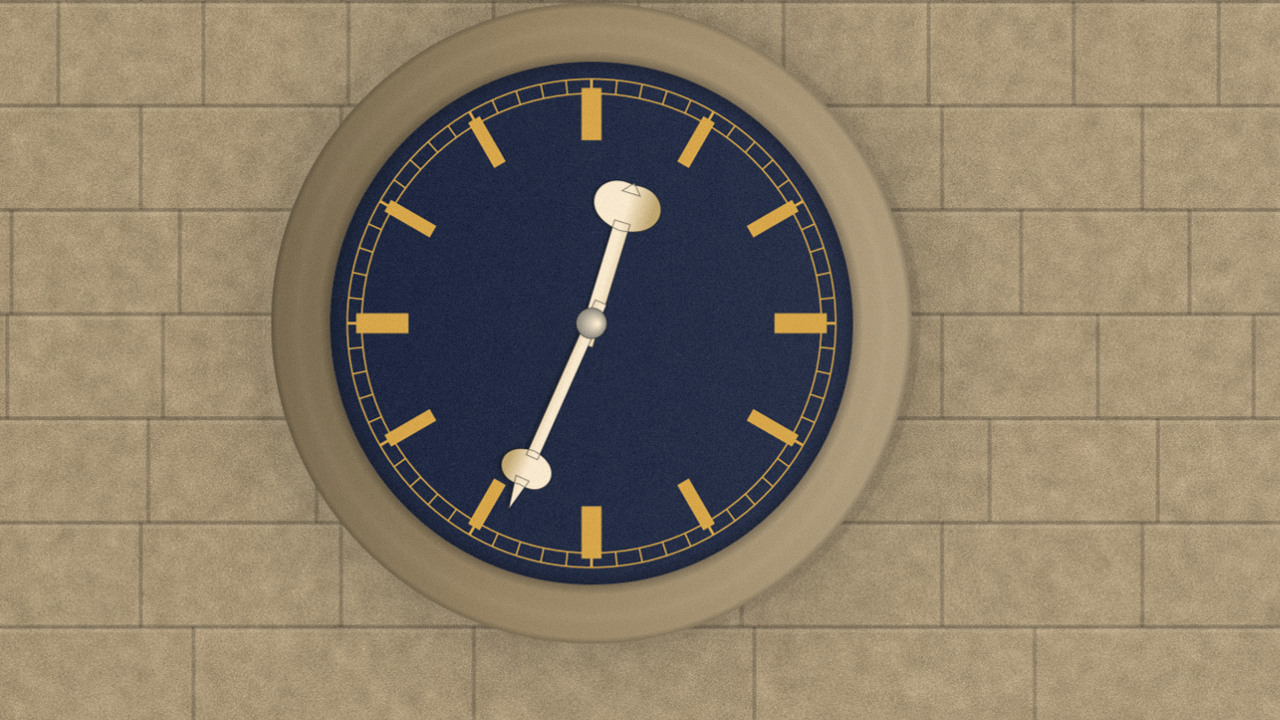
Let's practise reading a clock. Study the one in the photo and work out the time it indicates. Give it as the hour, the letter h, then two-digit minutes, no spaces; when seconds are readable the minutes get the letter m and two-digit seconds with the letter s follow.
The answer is 12h34
